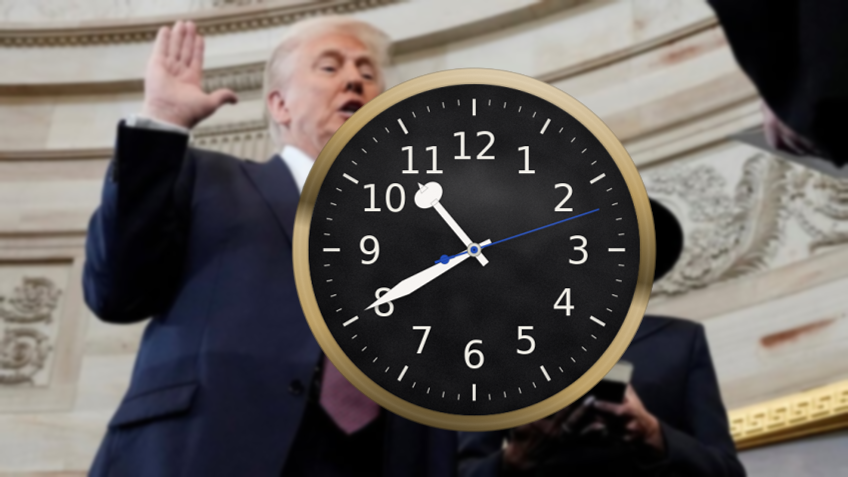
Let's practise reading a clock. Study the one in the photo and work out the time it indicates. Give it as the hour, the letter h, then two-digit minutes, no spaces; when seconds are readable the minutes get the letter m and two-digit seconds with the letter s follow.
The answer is 10h40m12s
